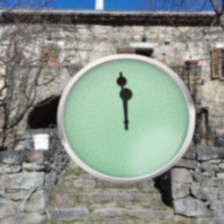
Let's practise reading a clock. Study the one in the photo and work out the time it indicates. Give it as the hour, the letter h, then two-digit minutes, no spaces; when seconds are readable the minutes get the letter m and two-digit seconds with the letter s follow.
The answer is 11h59
